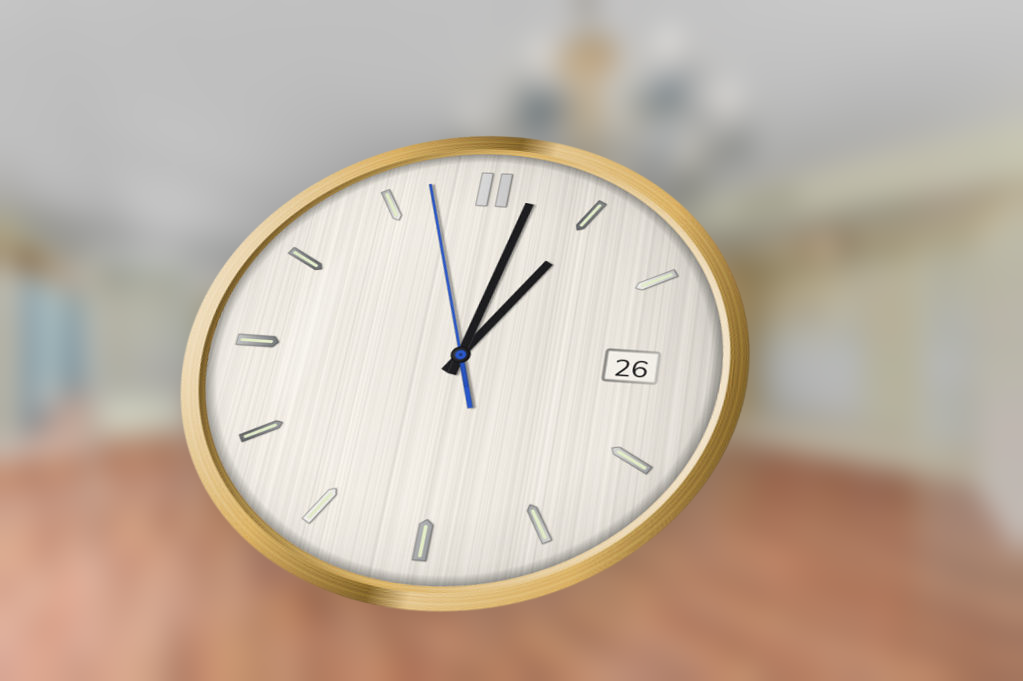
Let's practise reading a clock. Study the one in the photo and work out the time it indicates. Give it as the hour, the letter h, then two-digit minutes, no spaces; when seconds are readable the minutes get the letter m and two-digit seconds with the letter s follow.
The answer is 1h01m57s
